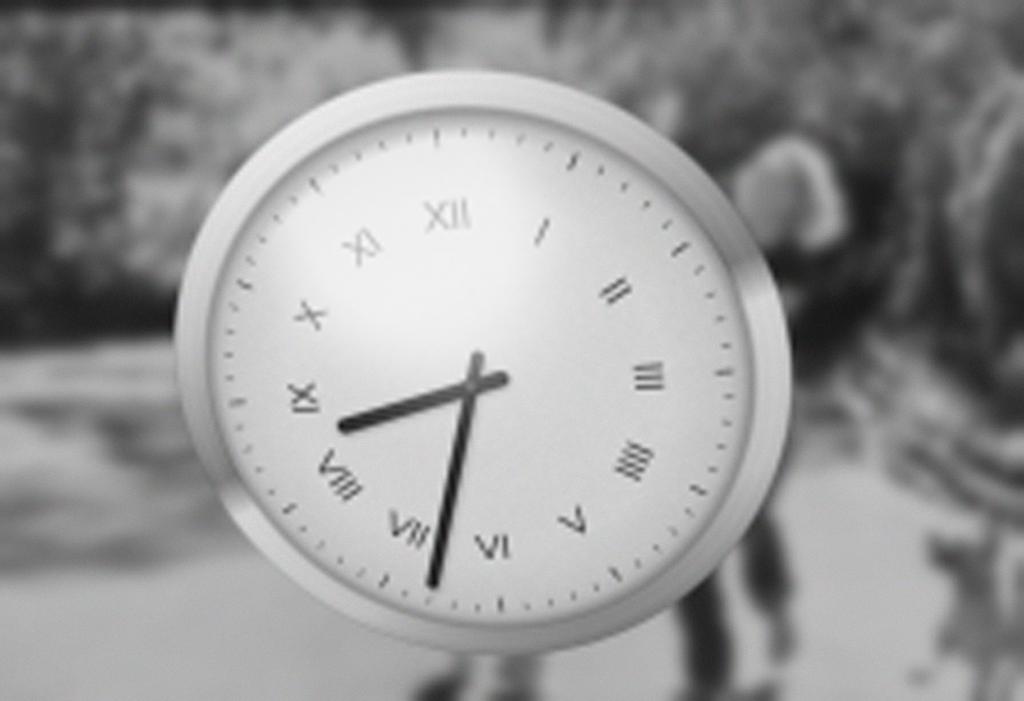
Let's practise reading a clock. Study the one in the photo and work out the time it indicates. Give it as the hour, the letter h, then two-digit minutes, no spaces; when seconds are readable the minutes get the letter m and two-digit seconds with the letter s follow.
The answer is 8h33
